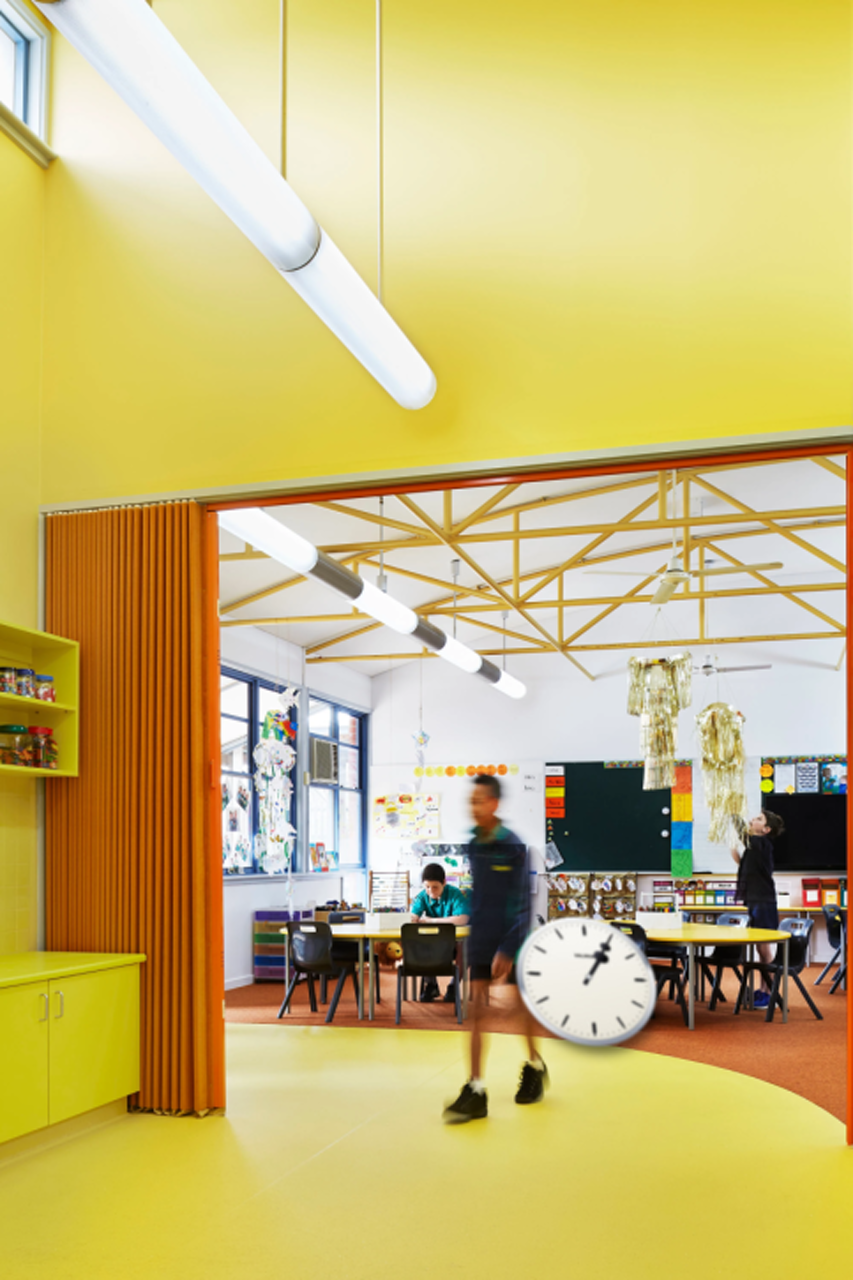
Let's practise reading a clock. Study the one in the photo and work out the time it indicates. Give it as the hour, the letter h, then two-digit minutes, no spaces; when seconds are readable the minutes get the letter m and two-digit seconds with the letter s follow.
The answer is 1h05
